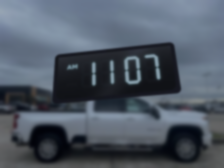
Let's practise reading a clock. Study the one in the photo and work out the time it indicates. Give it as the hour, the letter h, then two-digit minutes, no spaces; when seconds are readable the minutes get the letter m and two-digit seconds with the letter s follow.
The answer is 11h07
